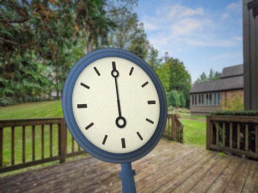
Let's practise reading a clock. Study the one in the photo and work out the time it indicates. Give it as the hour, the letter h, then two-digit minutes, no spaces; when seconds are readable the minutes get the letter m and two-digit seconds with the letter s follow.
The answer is 6h00
